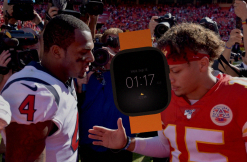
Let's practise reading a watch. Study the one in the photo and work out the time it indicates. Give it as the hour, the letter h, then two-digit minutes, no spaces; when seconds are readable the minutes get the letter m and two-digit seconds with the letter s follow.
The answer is 1h17
